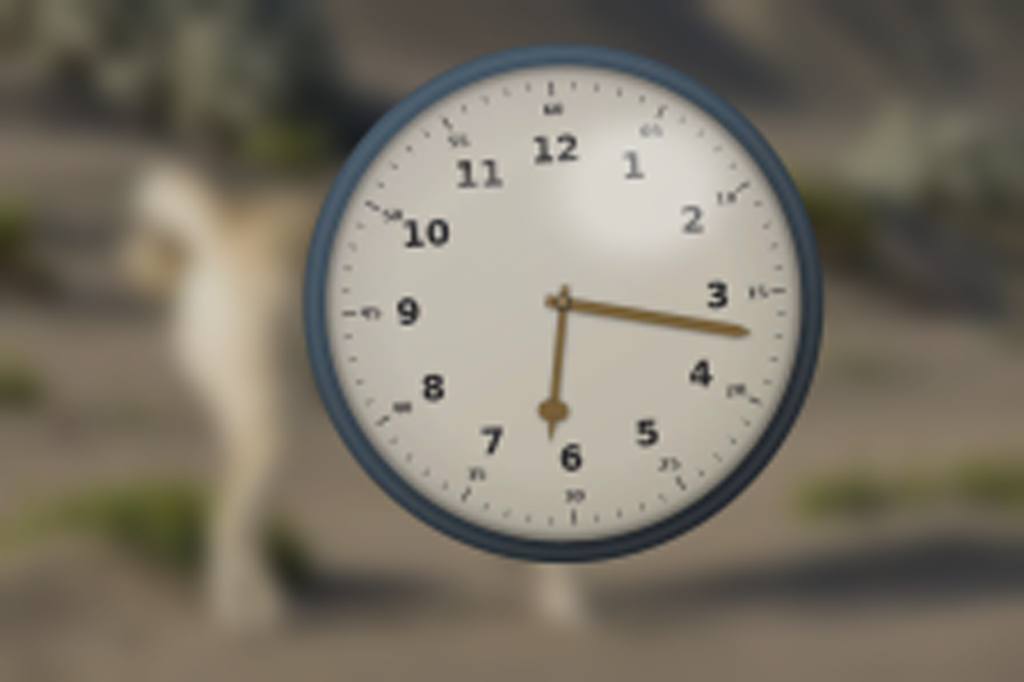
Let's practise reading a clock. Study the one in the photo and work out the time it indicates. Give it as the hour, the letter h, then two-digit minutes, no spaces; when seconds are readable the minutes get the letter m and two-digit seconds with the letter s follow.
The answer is 6h17
